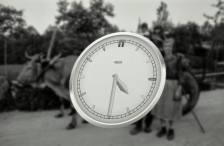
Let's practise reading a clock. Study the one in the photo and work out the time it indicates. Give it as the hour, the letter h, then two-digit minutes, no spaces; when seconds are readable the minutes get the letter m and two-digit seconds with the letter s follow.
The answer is 4h30
